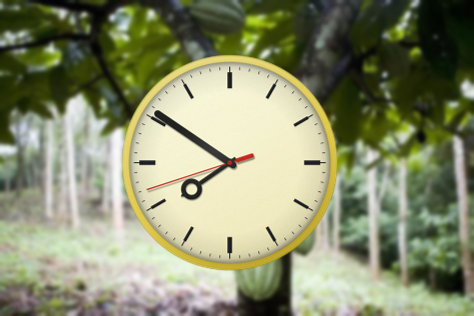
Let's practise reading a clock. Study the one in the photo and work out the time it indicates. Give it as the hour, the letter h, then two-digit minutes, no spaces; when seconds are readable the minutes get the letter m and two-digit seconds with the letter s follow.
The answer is 7h50m42s
